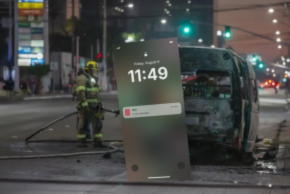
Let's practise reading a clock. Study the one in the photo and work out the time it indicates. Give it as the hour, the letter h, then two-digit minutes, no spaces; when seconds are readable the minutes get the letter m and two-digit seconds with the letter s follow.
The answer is 11h49
